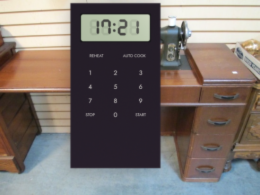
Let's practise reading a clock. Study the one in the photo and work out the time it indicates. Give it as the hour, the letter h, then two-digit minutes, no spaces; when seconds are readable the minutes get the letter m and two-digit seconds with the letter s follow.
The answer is 17h21
